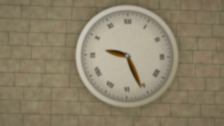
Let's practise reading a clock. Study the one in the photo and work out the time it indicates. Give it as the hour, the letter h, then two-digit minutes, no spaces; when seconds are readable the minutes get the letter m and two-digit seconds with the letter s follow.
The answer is 9h26
